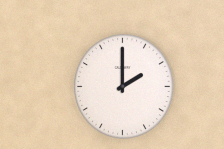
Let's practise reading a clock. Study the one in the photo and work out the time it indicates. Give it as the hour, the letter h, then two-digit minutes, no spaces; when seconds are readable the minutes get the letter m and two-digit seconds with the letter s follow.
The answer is 2h00
